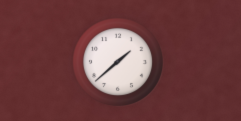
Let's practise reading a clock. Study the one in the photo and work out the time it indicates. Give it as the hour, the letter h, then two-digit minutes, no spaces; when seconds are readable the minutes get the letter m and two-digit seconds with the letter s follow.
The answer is 1h38
